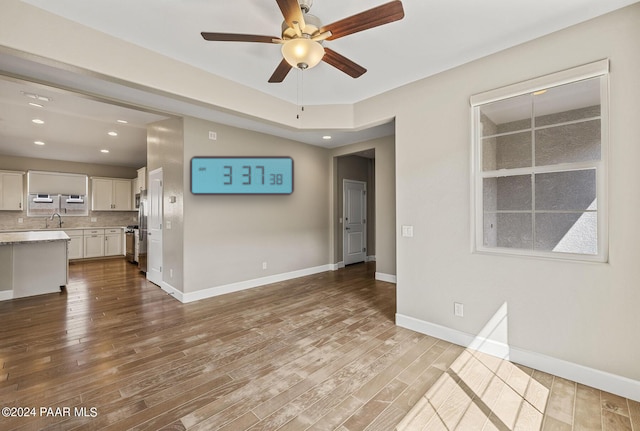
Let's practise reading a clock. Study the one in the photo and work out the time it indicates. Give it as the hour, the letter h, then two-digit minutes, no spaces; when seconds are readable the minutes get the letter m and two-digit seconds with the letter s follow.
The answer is 3h37m38s
